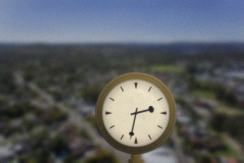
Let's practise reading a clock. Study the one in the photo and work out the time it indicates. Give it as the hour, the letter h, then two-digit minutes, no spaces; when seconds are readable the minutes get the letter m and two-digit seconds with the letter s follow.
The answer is 2h32
